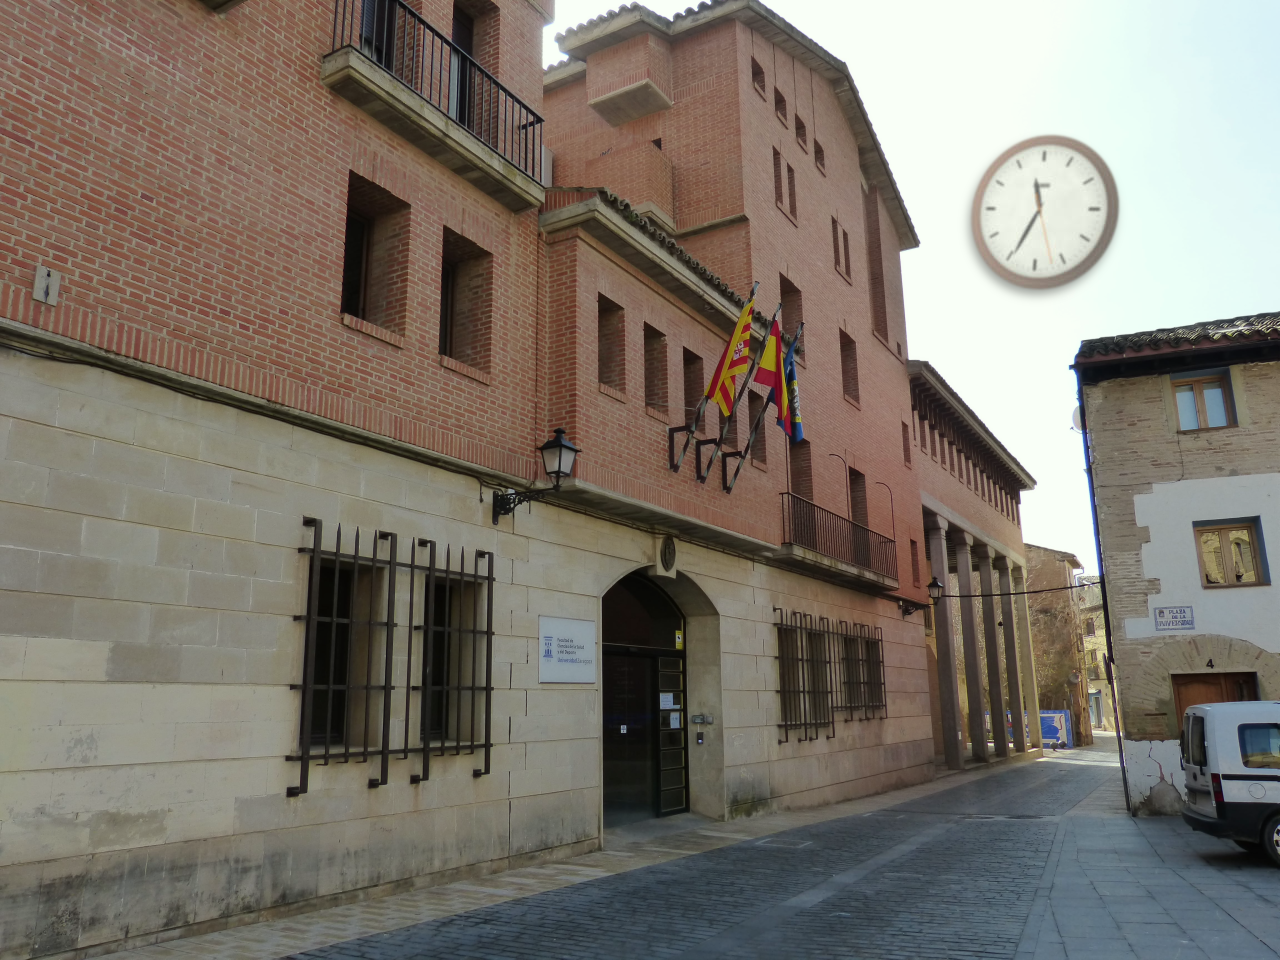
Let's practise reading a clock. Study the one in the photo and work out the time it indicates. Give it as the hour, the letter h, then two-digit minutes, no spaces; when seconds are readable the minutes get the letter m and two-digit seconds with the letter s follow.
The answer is 11h34m27s
